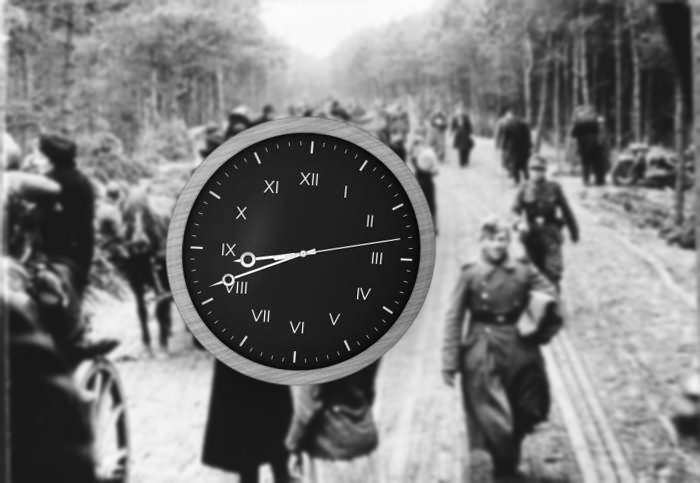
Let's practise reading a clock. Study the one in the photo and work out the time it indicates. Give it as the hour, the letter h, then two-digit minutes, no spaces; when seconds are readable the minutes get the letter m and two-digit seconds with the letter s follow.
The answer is 8h41m13s
